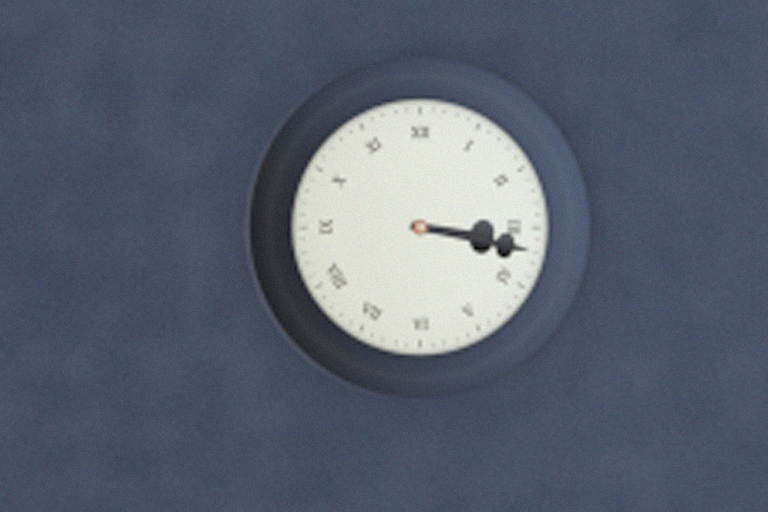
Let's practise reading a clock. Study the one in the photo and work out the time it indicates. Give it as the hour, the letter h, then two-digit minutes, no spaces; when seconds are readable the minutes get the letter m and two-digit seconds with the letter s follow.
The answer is 3h17
